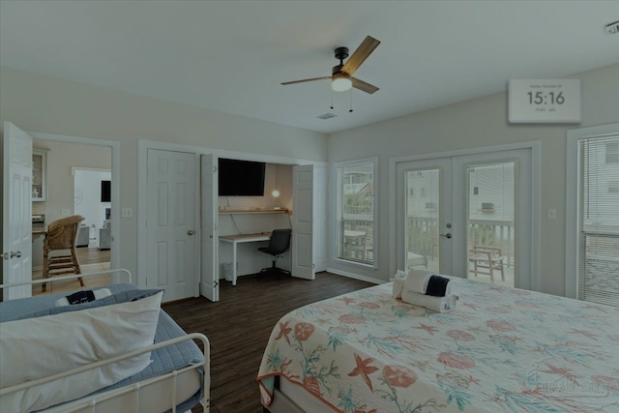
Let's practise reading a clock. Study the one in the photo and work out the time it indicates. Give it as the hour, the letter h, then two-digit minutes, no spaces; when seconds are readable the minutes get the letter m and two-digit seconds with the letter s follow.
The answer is 15h16
